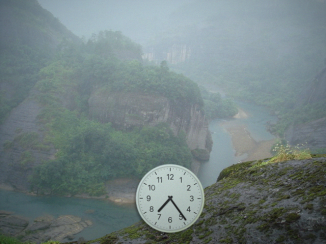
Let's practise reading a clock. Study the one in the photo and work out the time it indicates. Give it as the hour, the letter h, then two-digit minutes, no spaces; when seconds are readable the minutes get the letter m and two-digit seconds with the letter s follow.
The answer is 7h24
